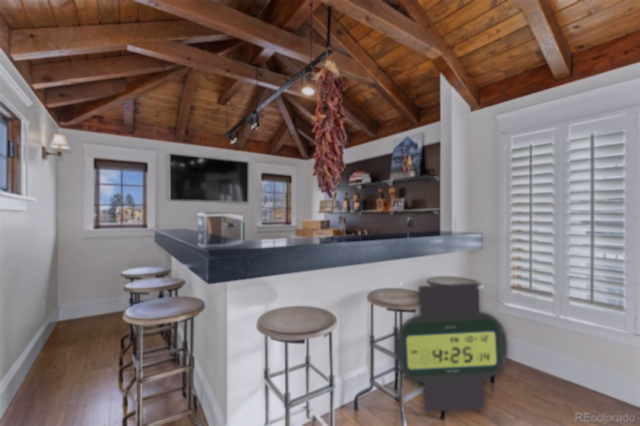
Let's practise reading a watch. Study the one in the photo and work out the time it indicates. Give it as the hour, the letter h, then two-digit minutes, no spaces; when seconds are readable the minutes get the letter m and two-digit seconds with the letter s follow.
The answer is 4h25
